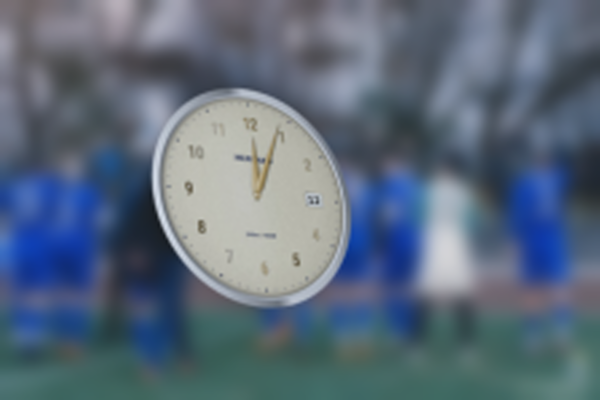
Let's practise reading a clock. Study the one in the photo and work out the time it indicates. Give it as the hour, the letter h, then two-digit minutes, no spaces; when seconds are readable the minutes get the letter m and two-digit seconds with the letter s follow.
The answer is 12h04
